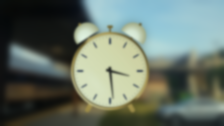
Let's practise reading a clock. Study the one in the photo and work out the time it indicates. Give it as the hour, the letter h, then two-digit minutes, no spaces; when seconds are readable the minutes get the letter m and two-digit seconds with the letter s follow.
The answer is 3h29
